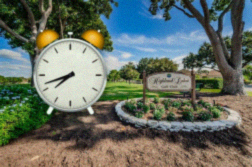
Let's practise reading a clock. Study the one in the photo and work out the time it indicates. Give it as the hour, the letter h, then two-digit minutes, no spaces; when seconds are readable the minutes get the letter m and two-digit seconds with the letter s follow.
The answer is 7h42
